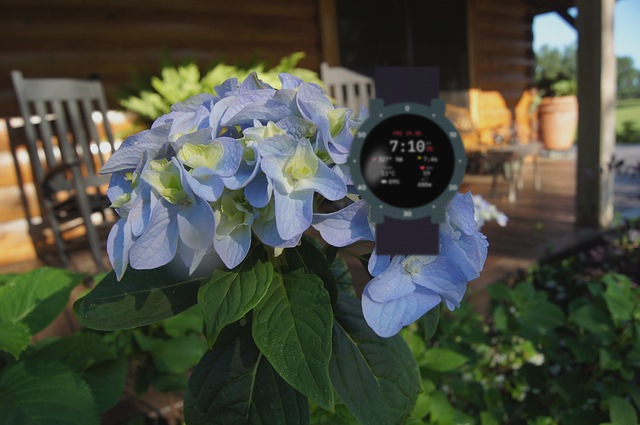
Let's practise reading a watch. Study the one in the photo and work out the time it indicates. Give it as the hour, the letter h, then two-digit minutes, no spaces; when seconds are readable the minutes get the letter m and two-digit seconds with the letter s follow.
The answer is 7h10
